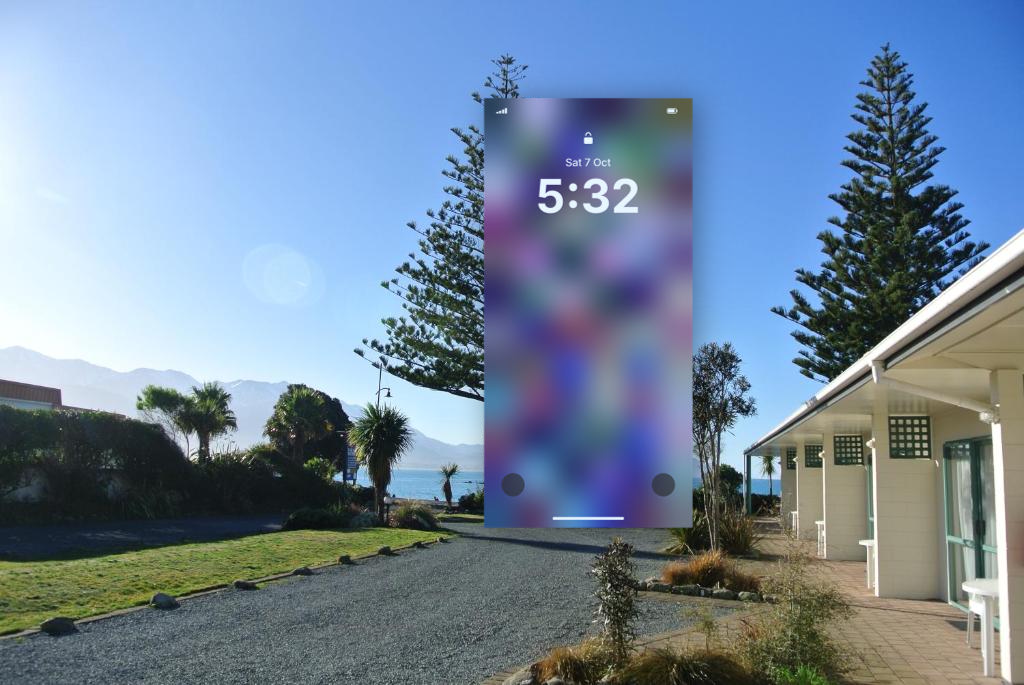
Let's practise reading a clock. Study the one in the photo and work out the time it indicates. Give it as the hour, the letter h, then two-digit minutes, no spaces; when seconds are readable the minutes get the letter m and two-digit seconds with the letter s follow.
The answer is 5h32
